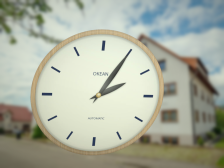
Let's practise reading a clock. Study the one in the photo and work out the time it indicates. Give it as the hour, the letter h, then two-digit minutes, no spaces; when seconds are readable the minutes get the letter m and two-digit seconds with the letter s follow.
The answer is 2h05
